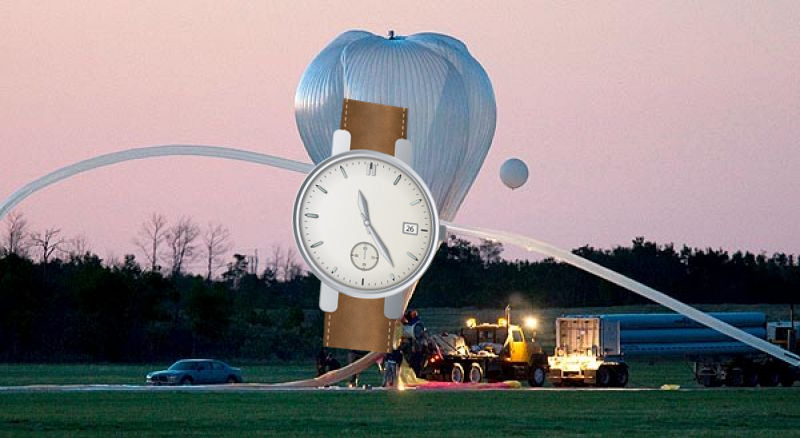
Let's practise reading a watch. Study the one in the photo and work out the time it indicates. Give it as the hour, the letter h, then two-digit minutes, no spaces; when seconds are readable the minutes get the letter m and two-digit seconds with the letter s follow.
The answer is 11h24
